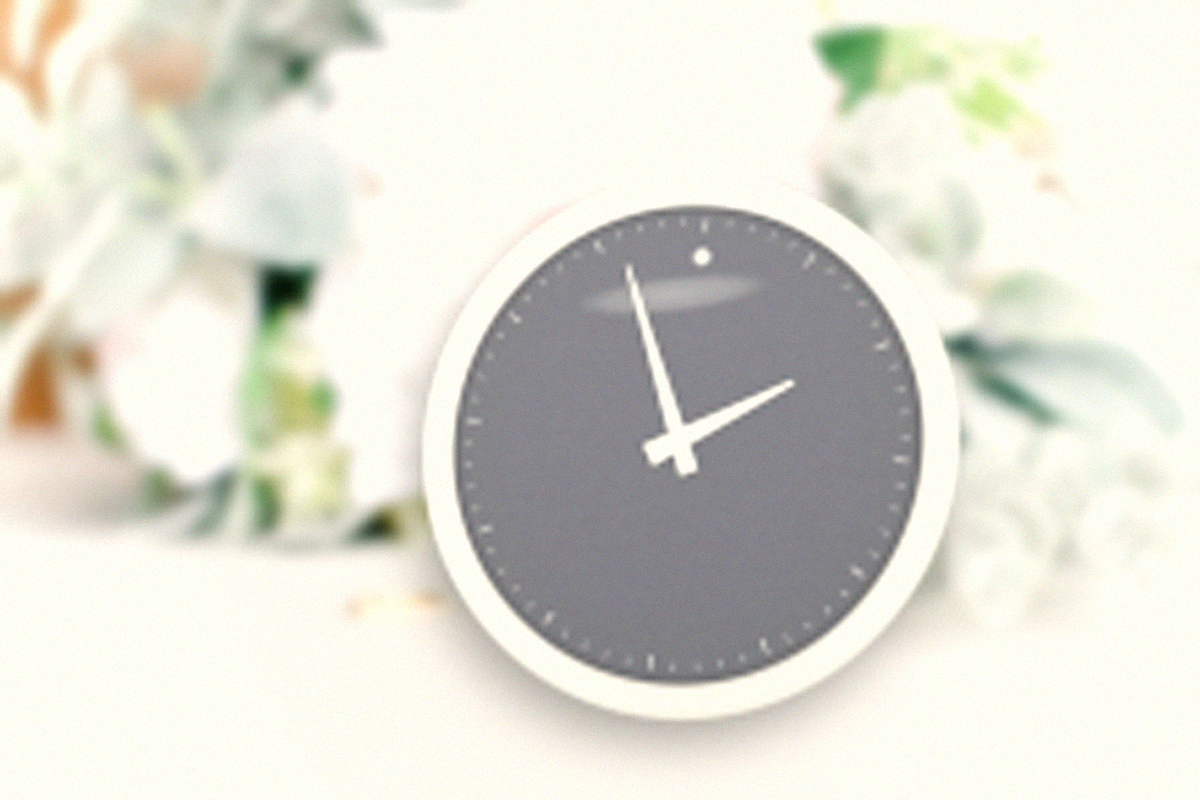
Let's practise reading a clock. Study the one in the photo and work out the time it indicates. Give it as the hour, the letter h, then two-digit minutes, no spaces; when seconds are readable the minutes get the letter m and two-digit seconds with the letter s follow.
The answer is 1h56
